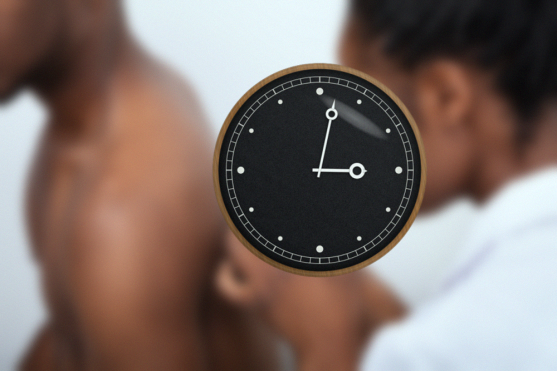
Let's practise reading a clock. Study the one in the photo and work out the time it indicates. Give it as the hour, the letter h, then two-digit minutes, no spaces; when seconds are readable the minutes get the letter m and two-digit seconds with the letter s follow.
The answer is 3h02
